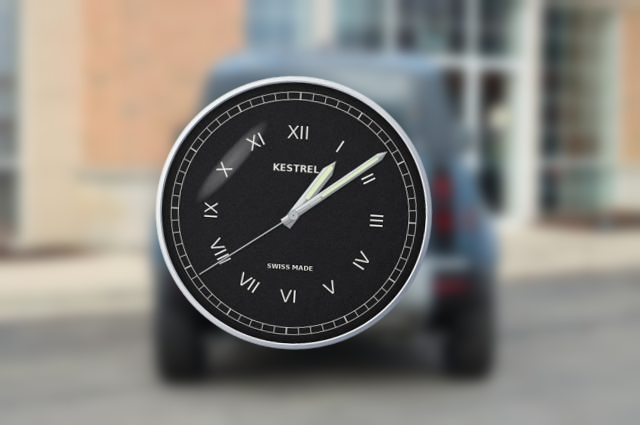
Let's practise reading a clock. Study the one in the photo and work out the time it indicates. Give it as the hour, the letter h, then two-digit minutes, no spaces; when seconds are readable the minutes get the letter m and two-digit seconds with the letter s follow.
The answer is 1h08m39s
